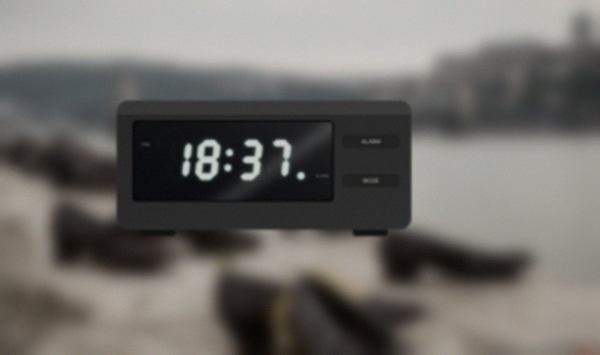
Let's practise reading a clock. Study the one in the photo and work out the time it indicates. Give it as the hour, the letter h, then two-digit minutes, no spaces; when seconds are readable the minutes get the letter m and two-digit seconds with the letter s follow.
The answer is 18h37
